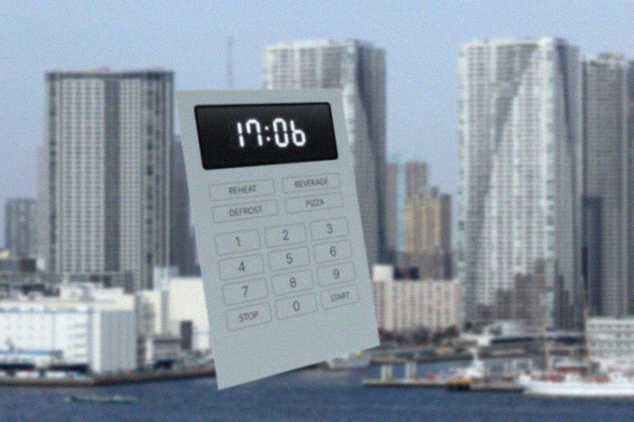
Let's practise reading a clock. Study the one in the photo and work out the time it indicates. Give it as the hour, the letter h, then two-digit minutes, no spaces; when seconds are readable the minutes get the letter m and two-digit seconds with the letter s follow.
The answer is 17h06
